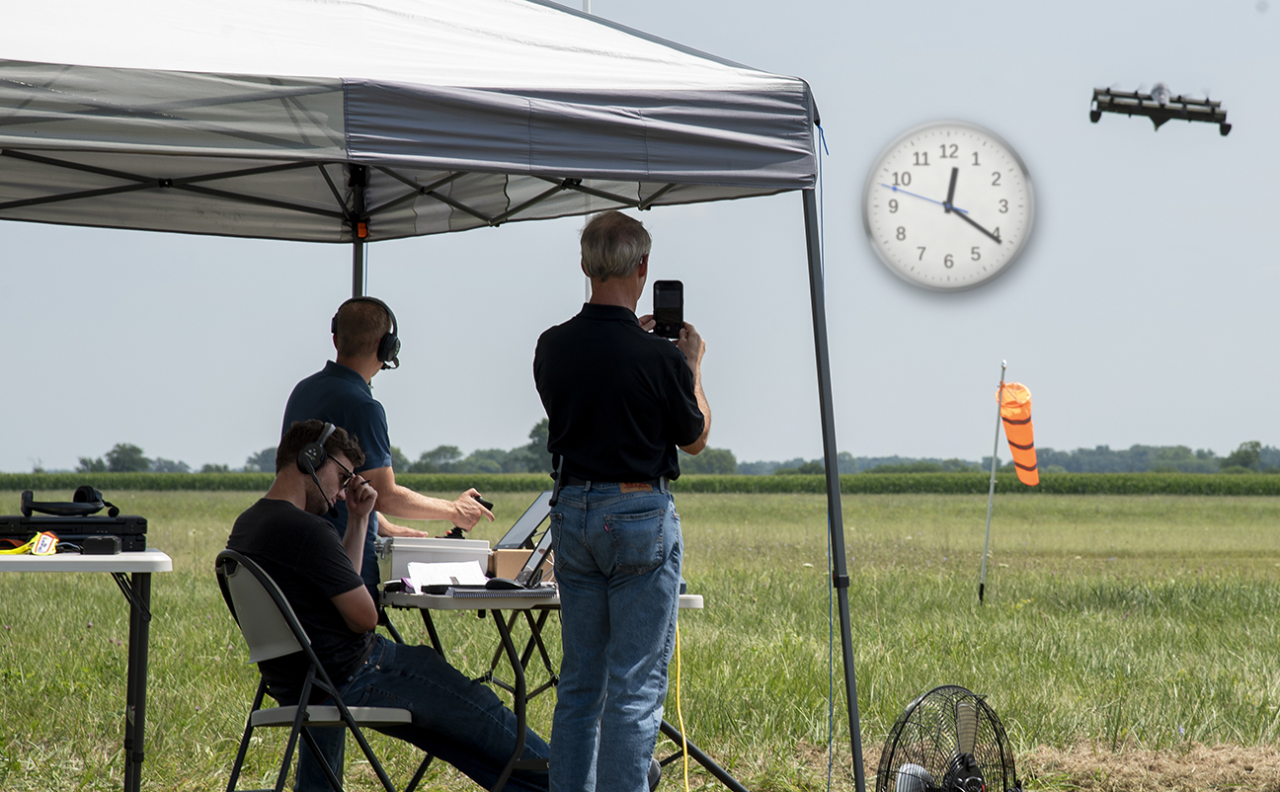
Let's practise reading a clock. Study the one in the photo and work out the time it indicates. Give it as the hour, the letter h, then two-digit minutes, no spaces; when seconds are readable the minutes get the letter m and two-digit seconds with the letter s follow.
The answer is 12h20m48s
